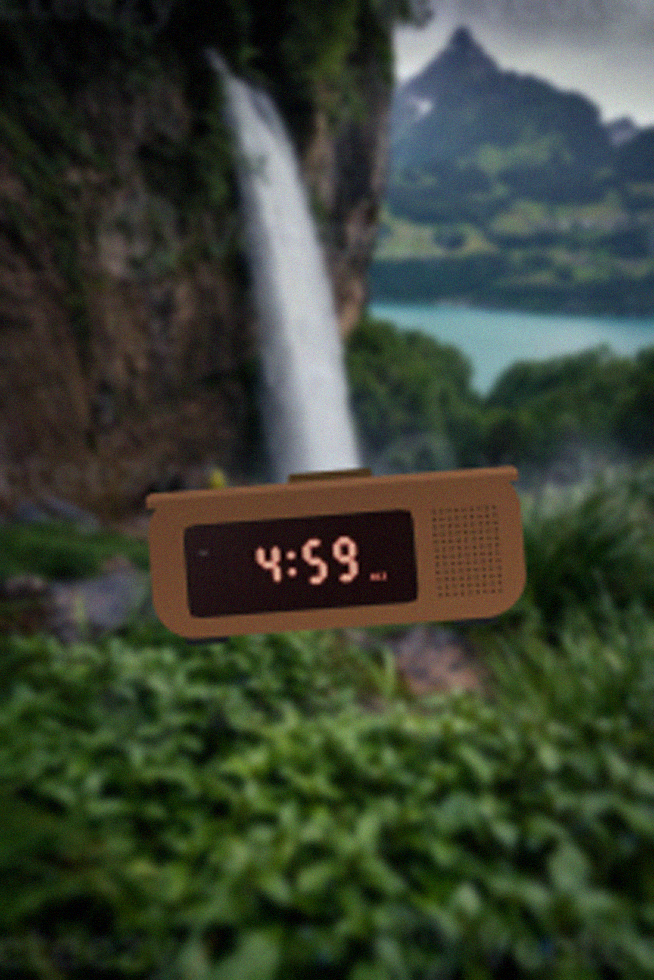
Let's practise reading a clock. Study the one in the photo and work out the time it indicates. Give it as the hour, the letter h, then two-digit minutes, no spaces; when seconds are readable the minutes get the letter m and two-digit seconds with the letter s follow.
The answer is 4h59
